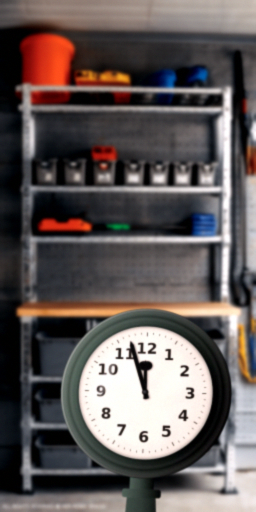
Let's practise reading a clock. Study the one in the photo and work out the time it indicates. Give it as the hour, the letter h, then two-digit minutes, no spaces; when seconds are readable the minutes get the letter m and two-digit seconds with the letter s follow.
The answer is 11h57
